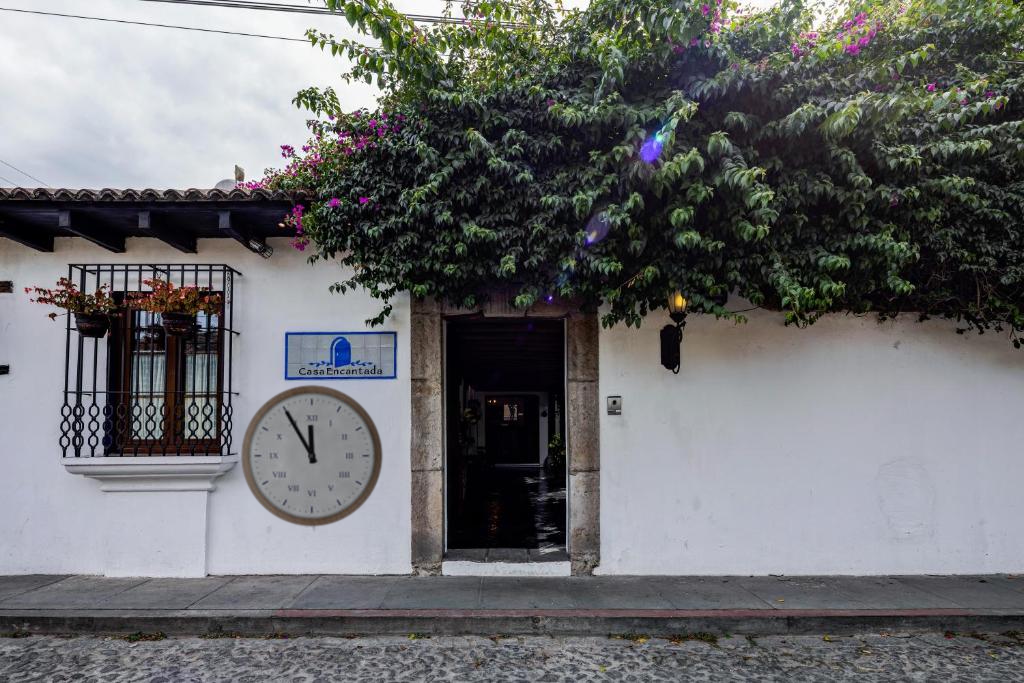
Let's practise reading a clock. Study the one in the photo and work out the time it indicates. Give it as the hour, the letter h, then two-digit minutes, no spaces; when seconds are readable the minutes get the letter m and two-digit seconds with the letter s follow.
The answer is 11h55
